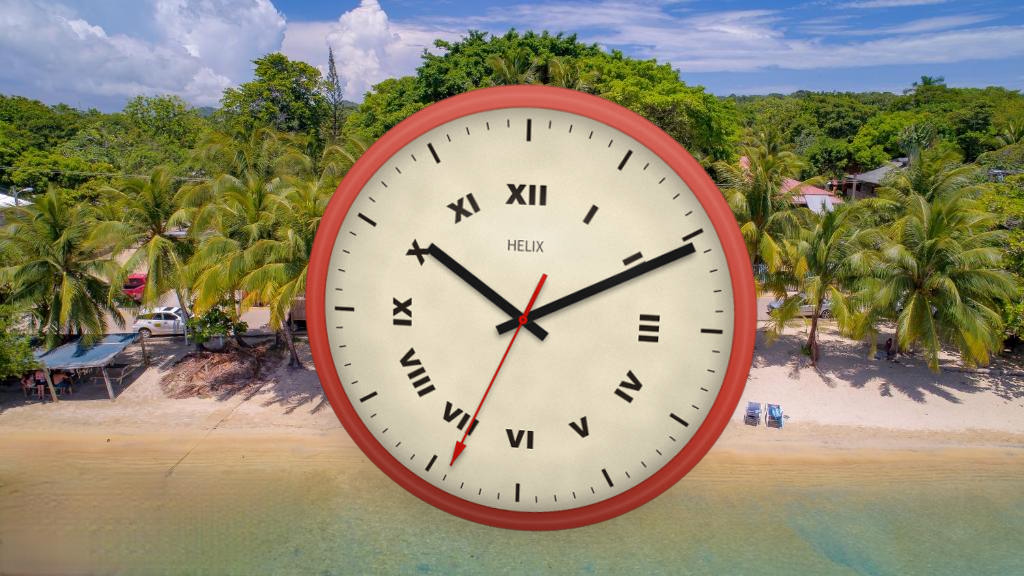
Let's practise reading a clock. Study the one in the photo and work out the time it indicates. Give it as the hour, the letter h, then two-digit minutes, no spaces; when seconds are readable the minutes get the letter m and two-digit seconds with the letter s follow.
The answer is 10h10m34s
